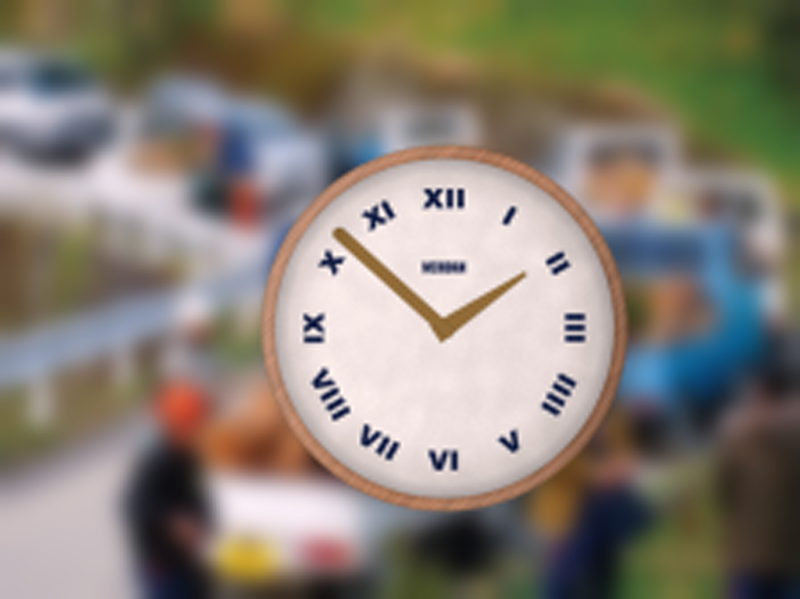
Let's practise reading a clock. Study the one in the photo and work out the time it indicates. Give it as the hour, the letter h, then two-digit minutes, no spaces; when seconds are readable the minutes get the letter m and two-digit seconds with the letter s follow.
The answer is 1h52
